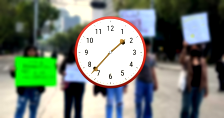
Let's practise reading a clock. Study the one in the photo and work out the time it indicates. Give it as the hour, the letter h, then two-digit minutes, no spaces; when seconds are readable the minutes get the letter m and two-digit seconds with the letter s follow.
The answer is 1h37
